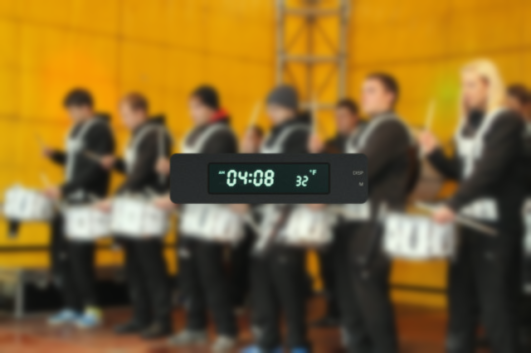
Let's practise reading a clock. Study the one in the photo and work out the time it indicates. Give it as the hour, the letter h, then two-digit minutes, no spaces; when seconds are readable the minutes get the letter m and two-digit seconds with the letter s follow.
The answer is 4h08
